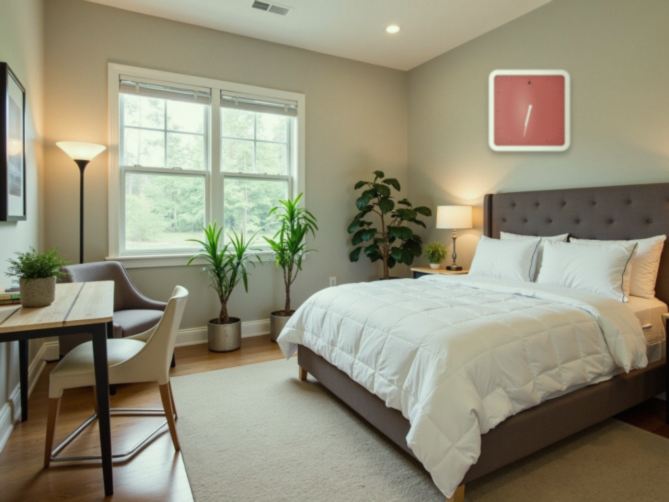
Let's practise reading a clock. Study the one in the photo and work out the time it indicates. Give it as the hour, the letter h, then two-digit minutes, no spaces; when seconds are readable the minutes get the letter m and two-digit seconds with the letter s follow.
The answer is 6h32
